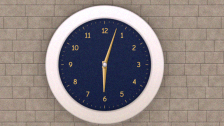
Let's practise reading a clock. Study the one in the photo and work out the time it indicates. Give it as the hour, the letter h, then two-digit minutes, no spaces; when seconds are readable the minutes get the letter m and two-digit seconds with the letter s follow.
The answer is 6h03
